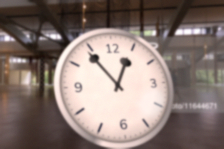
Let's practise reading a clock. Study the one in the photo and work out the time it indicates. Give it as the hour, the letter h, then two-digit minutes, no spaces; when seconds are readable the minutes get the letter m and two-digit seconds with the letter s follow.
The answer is 12h54
